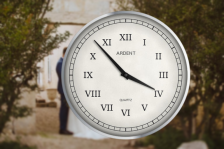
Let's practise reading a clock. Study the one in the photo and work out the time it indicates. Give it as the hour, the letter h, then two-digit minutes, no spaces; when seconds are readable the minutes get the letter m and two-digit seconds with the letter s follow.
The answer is 3h53
